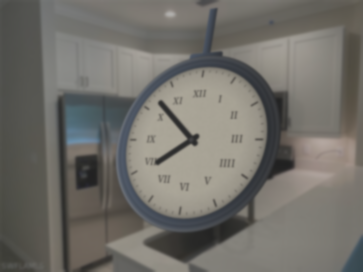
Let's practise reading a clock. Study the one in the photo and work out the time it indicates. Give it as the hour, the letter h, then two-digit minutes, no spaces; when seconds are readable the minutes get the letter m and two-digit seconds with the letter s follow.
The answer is 7h52
